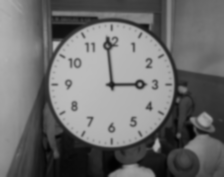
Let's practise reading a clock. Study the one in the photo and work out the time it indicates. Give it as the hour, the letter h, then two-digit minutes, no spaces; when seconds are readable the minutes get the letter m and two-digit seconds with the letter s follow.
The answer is 2h59
